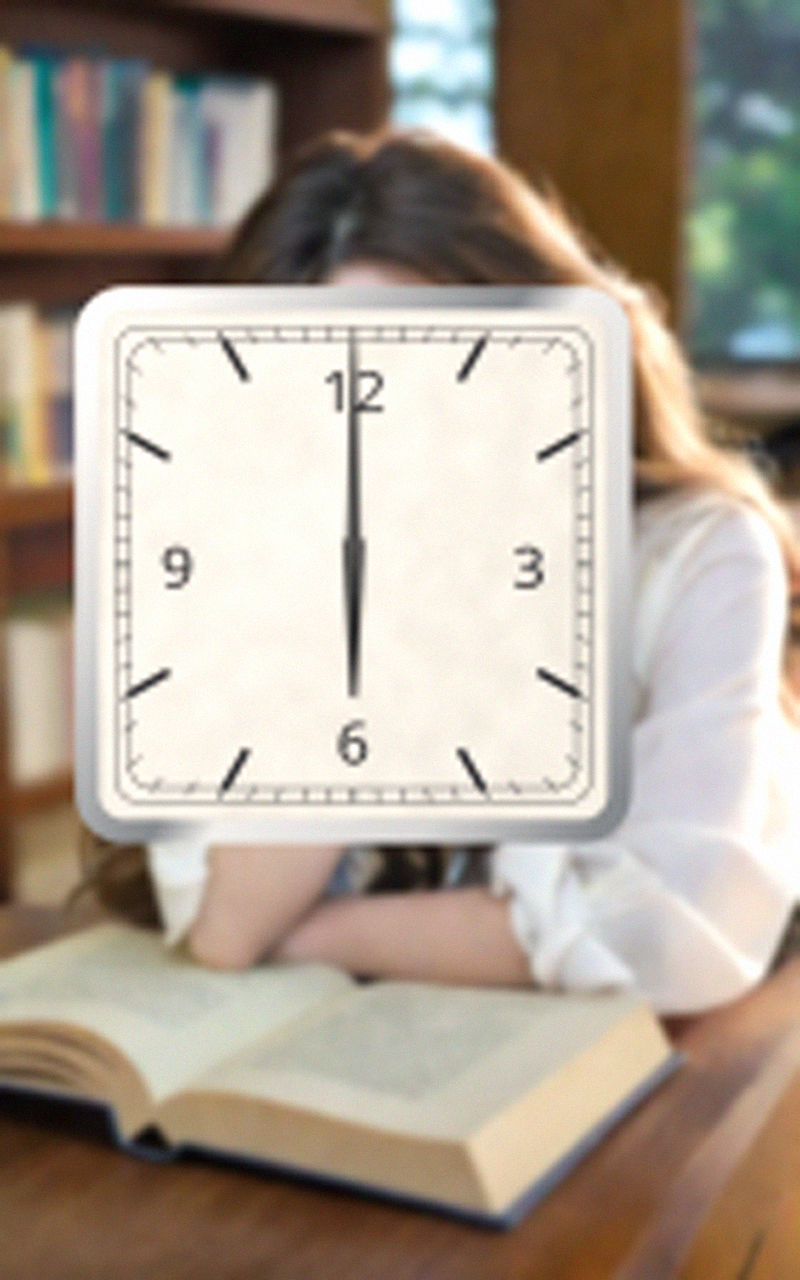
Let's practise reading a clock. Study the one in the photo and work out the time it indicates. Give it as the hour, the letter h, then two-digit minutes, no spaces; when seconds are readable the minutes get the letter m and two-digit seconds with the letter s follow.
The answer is 6h00
